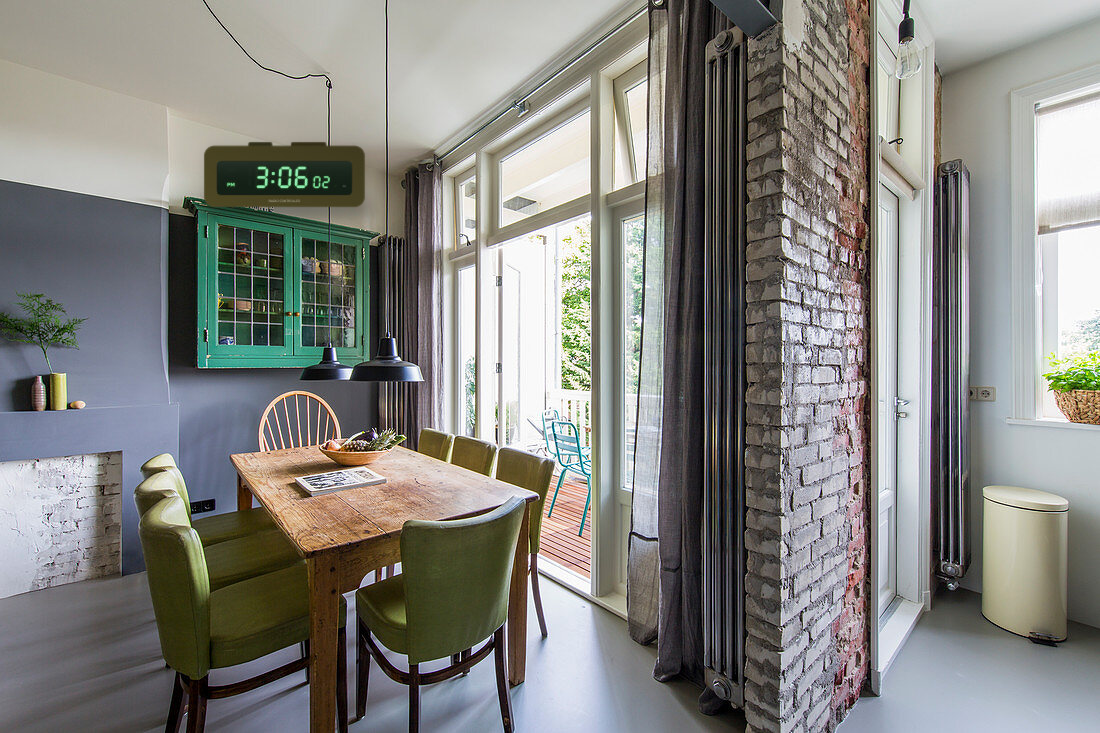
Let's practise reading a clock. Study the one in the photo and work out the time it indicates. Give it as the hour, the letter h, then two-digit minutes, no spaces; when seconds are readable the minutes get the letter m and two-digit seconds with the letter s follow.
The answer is 3h06m02s
